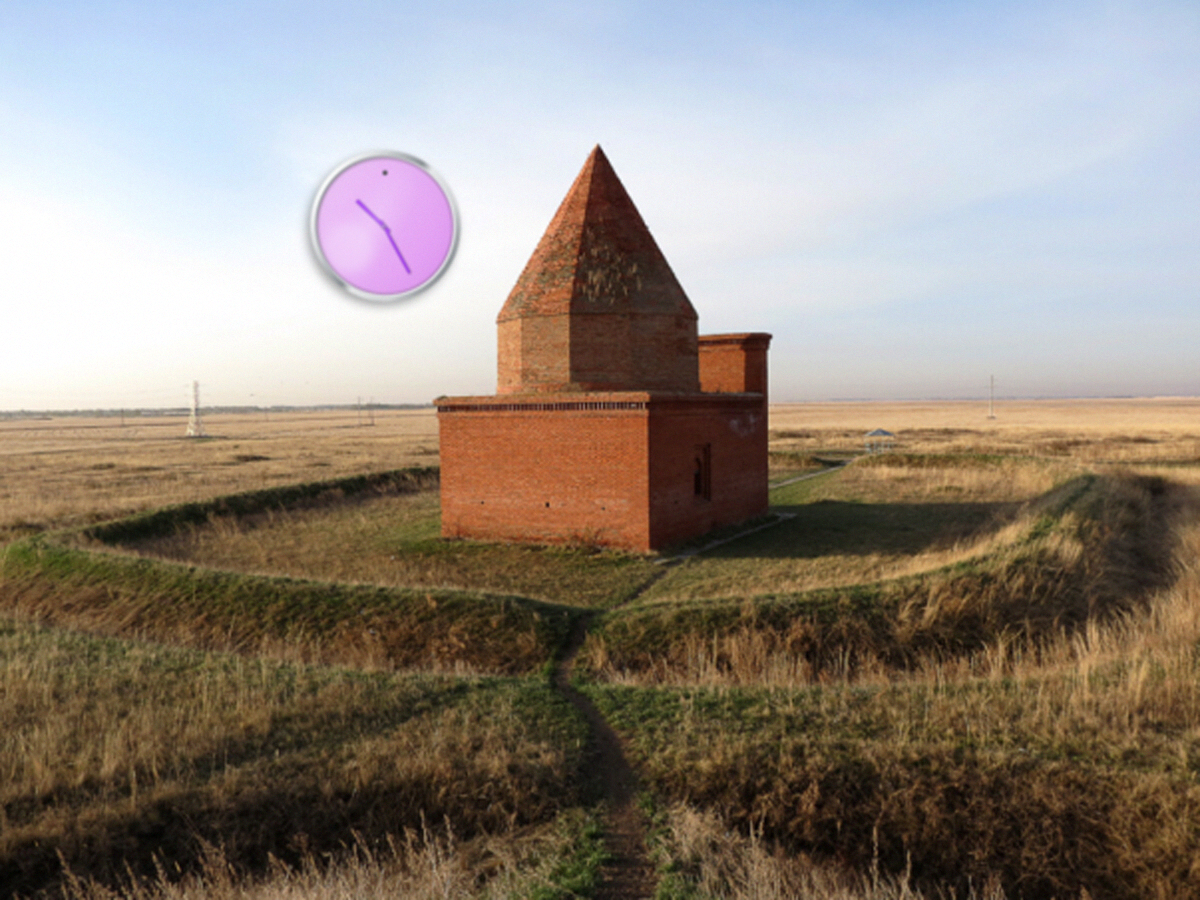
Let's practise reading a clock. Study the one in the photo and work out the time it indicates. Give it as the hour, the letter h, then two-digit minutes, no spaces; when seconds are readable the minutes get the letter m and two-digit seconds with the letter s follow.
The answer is 10h25
